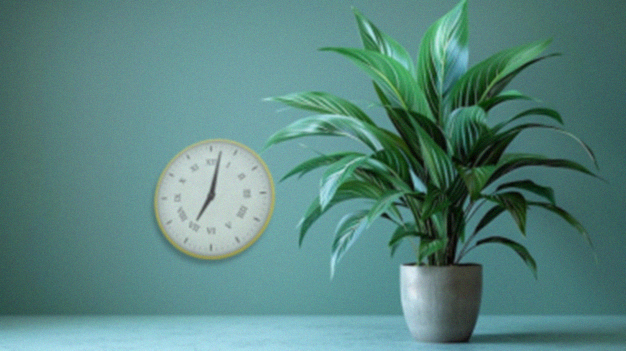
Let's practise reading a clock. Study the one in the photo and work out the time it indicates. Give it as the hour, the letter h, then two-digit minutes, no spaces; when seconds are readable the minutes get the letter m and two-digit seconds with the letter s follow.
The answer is 7h02
